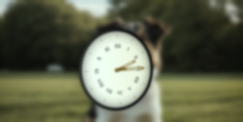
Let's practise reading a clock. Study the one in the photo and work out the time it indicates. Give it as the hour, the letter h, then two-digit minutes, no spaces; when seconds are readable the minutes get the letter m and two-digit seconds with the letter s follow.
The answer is 2h15
